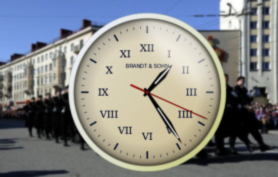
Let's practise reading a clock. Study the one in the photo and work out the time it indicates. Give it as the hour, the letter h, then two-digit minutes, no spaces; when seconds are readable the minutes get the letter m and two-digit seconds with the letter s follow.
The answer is 1h24m19s
